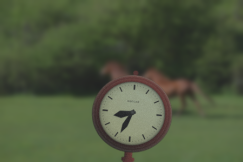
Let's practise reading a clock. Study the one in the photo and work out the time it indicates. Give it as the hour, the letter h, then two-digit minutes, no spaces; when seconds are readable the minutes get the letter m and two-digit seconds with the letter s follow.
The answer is 8h34
